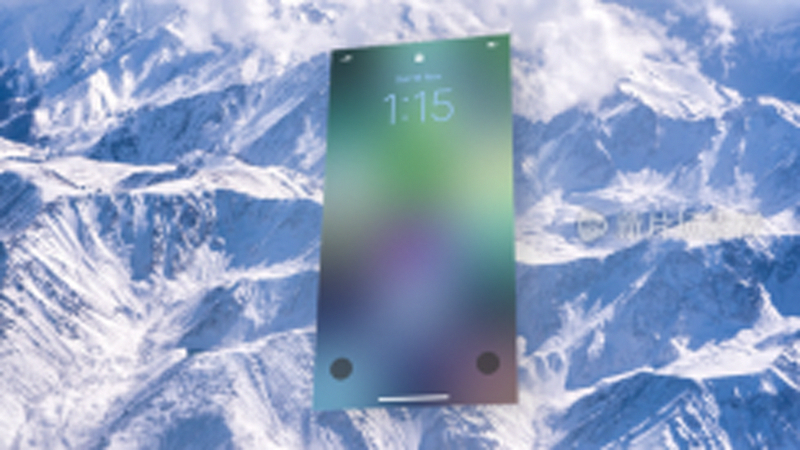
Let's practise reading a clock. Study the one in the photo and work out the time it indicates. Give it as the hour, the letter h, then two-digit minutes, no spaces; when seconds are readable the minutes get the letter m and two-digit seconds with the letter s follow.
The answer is 1h15
